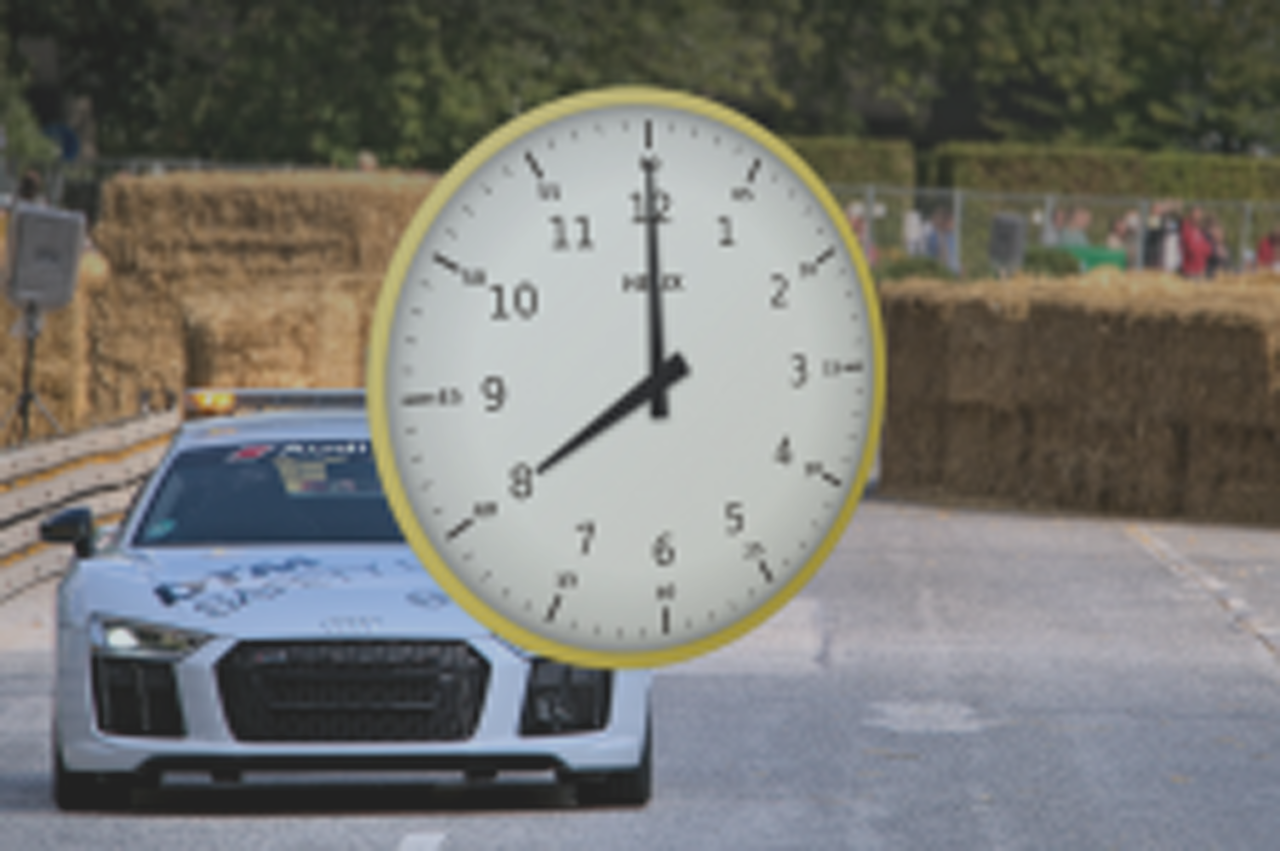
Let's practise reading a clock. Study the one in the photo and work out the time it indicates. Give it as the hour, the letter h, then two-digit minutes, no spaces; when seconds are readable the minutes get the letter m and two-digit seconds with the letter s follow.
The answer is 8h00
